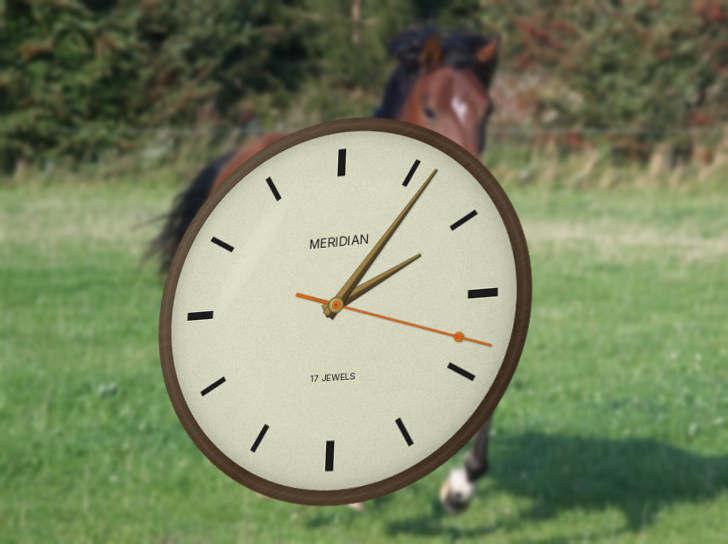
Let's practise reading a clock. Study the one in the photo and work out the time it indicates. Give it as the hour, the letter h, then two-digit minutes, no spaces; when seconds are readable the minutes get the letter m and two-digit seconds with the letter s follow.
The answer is 2h06m18s
